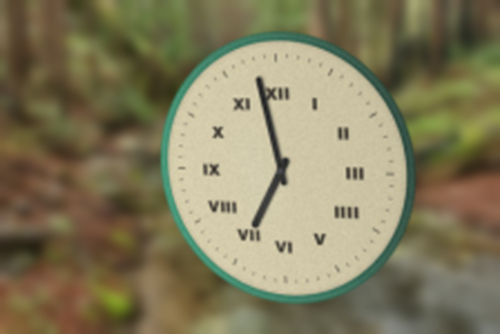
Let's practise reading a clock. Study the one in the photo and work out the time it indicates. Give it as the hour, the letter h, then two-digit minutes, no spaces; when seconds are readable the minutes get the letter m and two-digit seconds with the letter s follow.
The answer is 6h58
